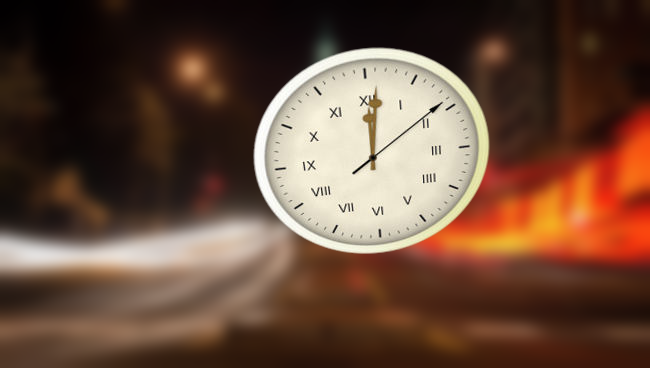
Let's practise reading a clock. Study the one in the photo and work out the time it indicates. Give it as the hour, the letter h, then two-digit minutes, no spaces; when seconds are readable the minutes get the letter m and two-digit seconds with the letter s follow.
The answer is 12h01m09s
